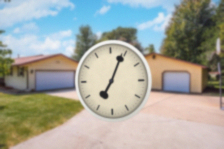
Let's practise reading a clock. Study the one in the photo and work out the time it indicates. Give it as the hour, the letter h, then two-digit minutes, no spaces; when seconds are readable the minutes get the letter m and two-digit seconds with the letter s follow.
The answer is 7h04
